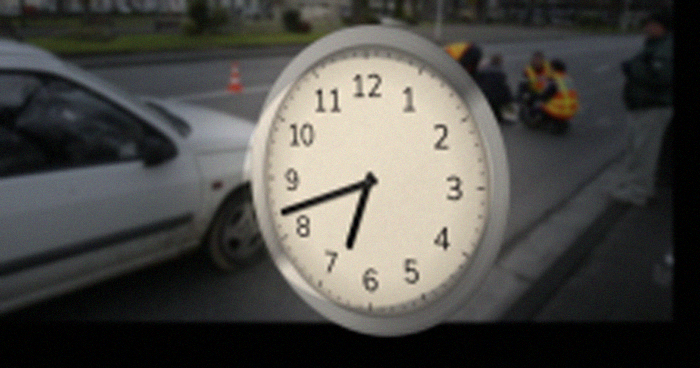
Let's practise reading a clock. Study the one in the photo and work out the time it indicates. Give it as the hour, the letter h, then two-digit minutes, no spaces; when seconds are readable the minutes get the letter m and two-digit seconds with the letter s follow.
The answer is 6h42
